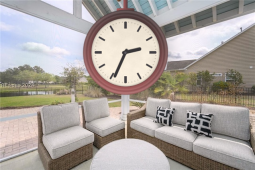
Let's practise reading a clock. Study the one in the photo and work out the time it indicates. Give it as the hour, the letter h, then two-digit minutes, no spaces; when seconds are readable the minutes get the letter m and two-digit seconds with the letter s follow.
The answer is 2h34
